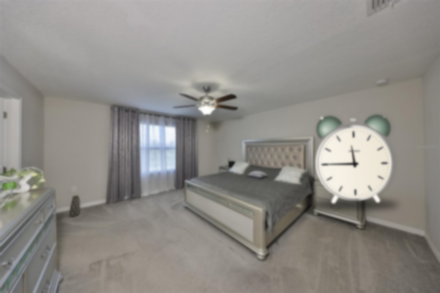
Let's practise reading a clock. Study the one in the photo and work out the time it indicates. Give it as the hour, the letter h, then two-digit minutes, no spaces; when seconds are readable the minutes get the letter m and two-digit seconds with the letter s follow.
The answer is 11h45
